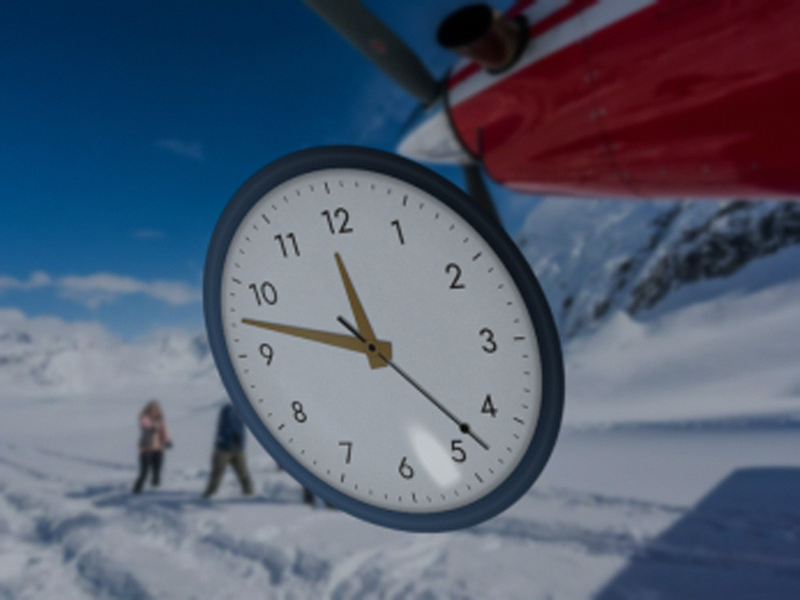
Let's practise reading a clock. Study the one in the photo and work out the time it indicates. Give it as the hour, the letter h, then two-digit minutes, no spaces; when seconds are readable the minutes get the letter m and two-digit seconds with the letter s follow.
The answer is 11h47m23s
